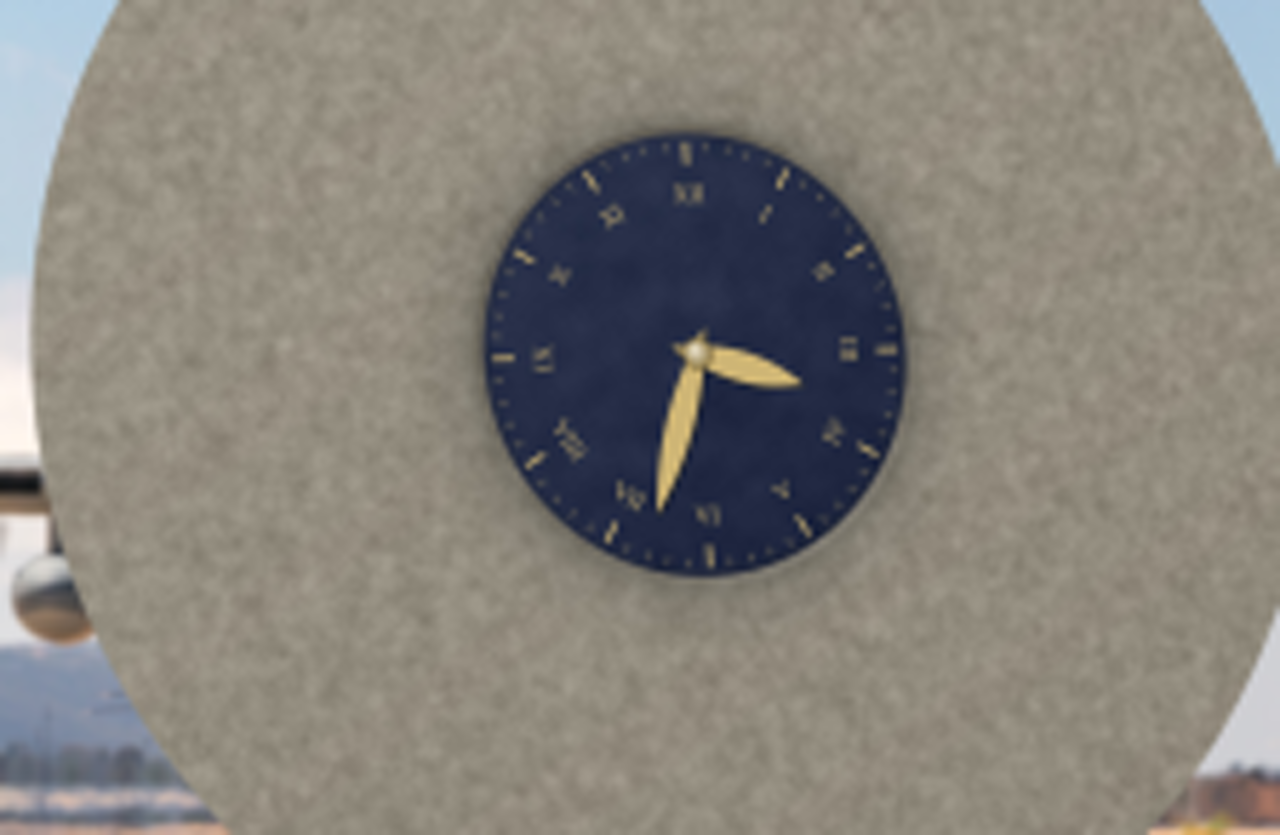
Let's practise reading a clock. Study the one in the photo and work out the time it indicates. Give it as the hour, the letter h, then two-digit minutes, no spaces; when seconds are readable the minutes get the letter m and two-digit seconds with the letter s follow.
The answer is 3h33
